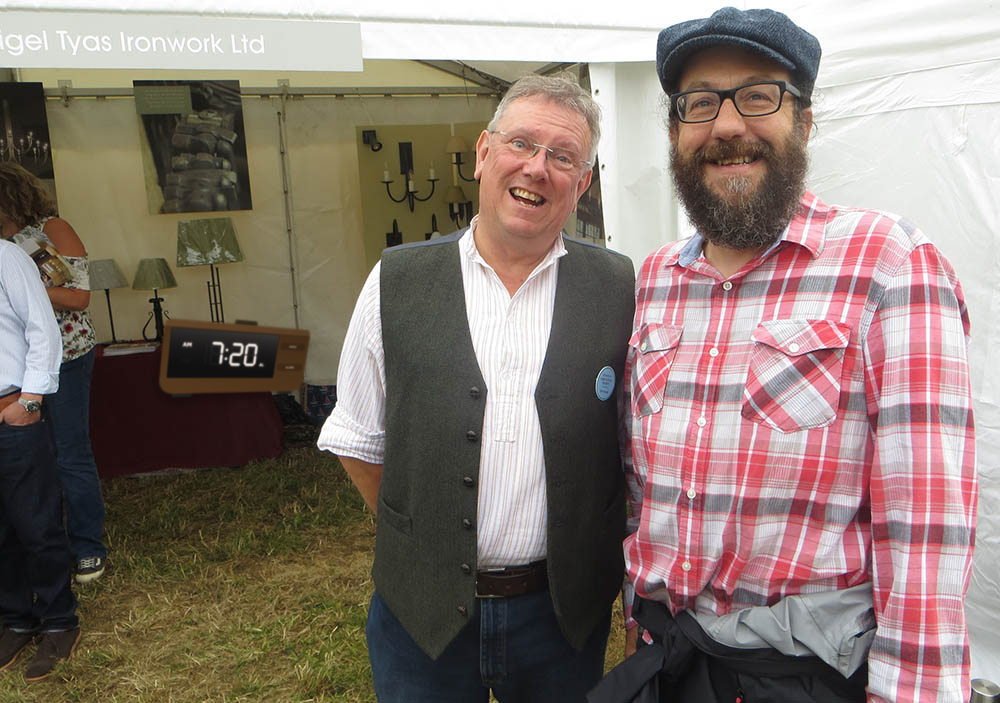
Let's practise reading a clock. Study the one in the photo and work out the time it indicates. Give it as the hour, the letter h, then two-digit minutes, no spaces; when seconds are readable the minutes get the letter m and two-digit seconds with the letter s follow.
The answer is 7h20
